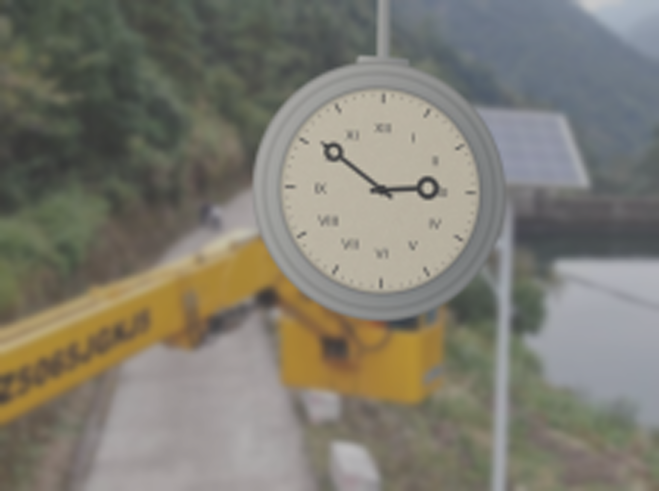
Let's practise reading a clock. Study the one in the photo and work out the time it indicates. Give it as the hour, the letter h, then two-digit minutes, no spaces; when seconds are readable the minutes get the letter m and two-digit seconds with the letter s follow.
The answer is 2h51
